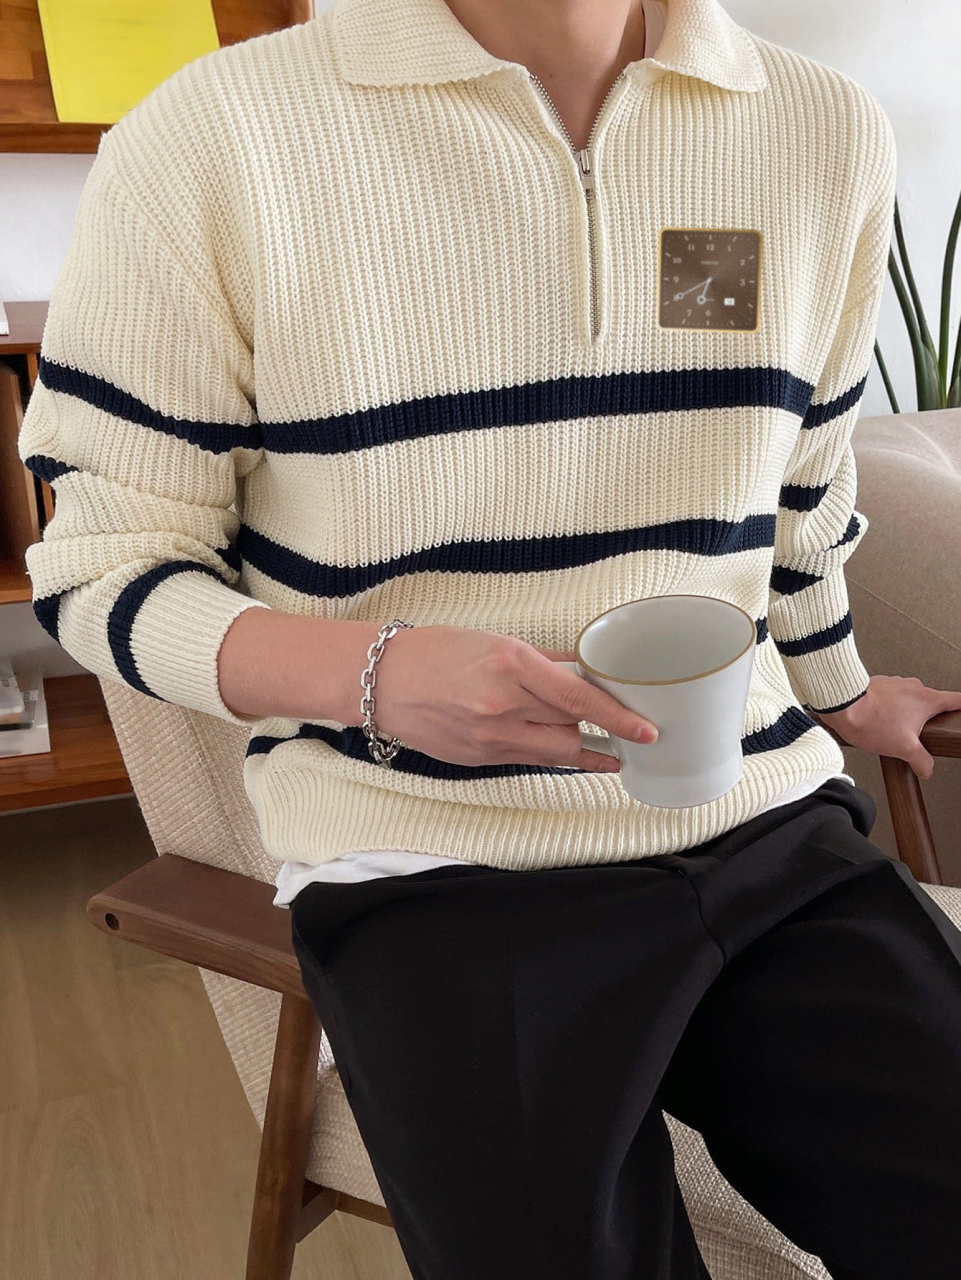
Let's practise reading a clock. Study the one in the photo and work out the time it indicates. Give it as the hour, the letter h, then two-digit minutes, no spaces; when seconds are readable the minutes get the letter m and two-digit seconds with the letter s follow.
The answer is 6h40
